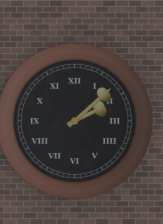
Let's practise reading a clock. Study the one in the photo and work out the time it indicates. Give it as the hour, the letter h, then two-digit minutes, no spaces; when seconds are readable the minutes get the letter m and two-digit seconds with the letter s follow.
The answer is 2h08
